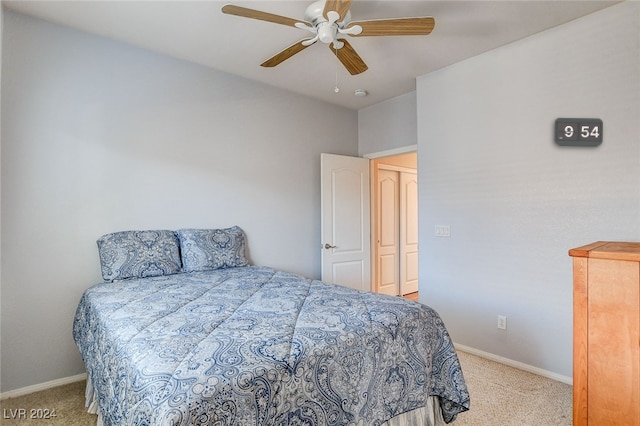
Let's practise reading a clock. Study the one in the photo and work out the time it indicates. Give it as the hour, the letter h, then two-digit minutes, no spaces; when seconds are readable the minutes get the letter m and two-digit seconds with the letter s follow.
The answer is 9h54
